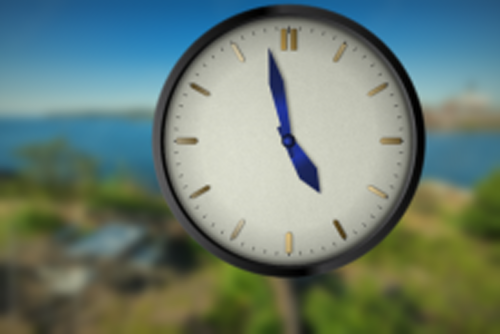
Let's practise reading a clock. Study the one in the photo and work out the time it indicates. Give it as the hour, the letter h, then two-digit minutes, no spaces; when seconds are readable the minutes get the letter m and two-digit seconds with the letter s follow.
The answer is 4h58
